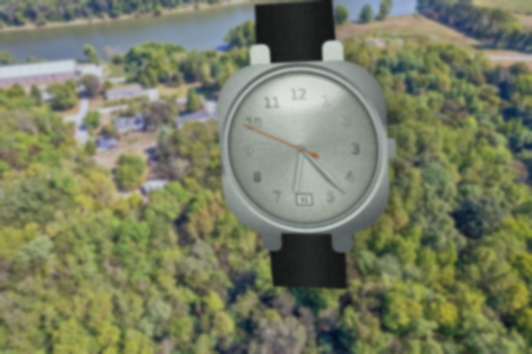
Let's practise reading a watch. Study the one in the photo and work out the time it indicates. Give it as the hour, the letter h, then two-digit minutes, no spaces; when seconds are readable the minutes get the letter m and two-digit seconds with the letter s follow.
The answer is 6h22m49s
